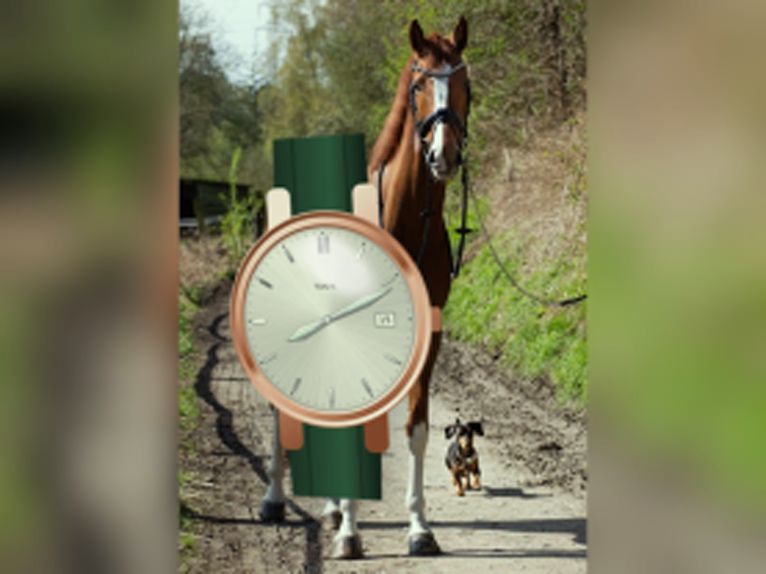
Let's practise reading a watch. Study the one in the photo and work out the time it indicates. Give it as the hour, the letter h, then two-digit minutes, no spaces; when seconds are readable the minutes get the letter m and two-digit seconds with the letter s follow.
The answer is 8h11
